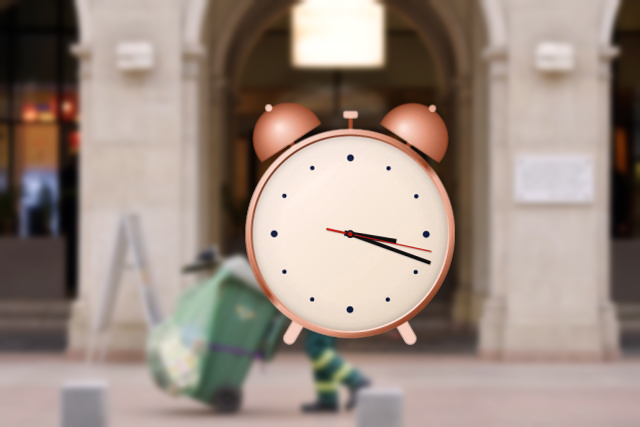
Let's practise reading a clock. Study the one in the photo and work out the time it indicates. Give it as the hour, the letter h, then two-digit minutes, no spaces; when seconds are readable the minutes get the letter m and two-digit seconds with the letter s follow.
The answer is 3h18m17s
